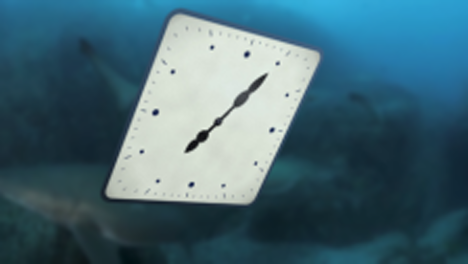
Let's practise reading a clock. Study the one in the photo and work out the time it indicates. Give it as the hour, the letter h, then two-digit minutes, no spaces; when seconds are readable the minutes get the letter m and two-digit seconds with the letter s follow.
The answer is 7h05
